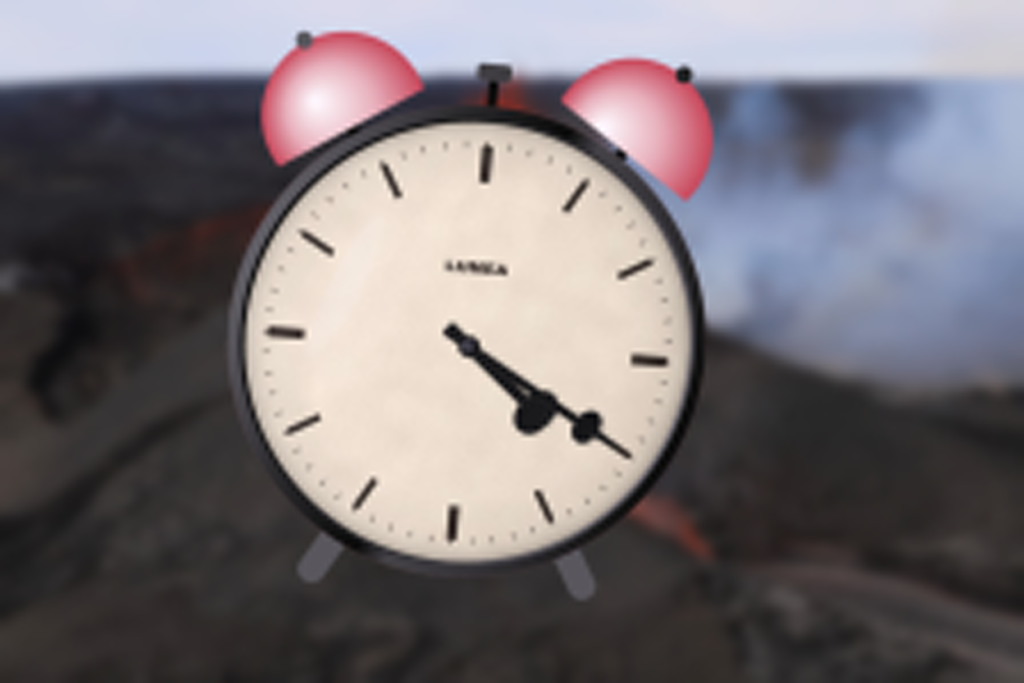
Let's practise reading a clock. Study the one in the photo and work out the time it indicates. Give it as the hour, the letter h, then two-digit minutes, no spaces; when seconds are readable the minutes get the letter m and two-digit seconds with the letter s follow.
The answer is 4h20
